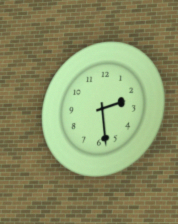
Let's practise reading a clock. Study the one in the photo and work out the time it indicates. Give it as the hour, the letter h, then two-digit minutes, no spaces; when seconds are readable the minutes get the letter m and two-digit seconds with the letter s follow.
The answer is 2h28
